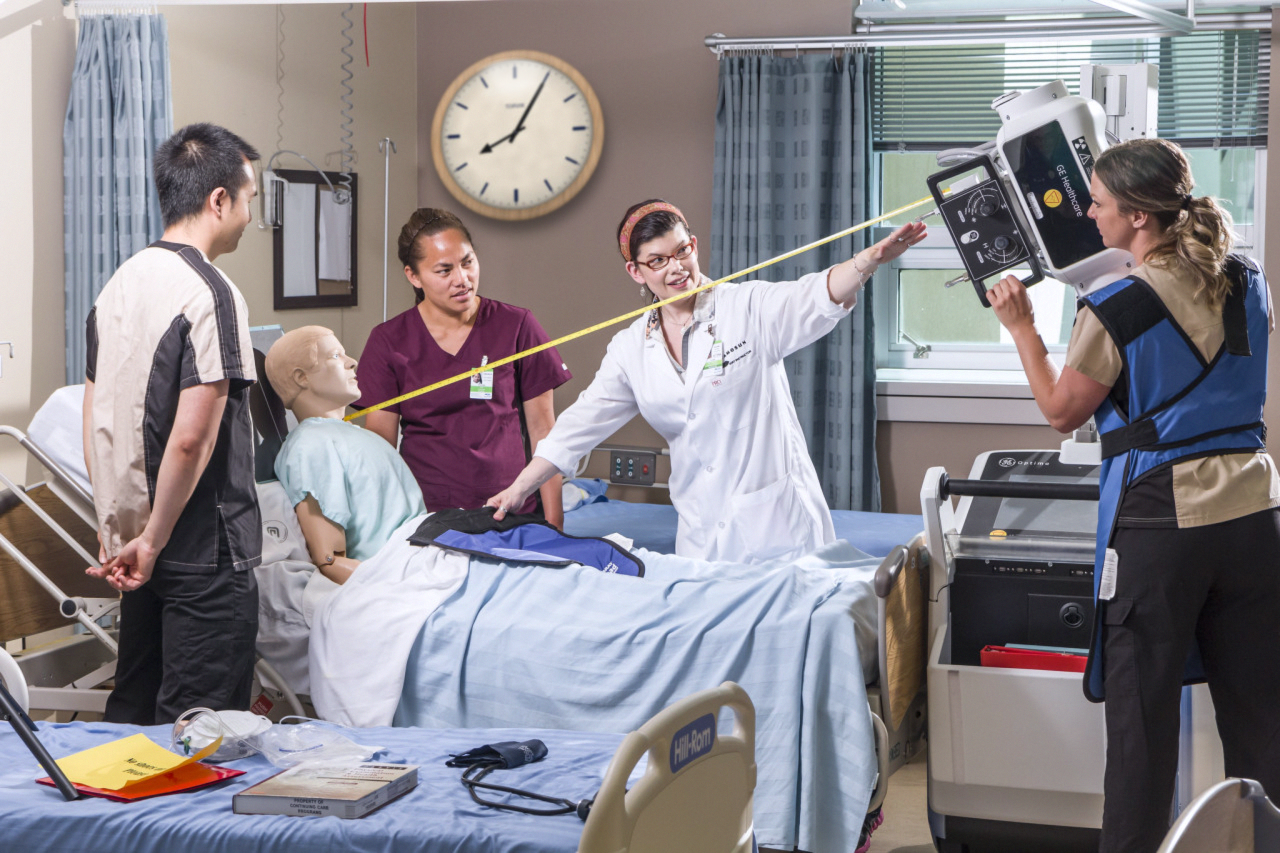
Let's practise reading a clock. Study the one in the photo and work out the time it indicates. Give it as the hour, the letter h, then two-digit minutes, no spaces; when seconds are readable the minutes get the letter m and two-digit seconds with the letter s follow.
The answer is 8h05
